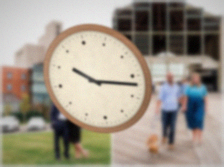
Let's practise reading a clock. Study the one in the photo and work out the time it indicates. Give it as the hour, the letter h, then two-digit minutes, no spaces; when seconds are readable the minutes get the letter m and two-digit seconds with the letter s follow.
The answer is 10h17
